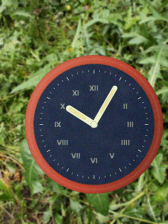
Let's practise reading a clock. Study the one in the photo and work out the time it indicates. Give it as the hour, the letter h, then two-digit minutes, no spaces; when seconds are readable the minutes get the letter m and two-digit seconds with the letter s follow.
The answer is 10h05
